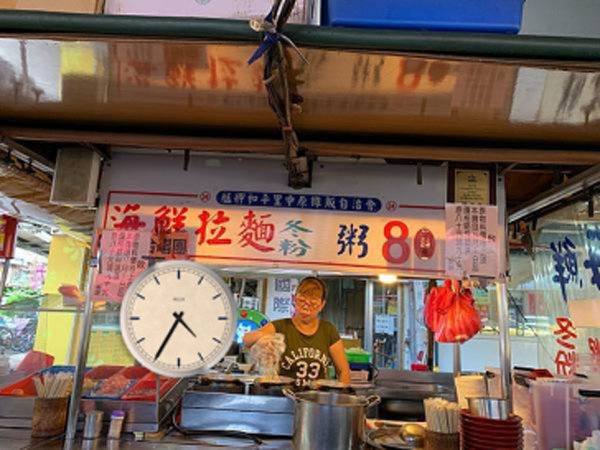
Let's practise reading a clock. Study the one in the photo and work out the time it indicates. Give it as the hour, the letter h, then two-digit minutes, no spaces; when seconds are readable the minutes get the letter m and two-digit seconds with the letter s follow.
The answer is 4h35
